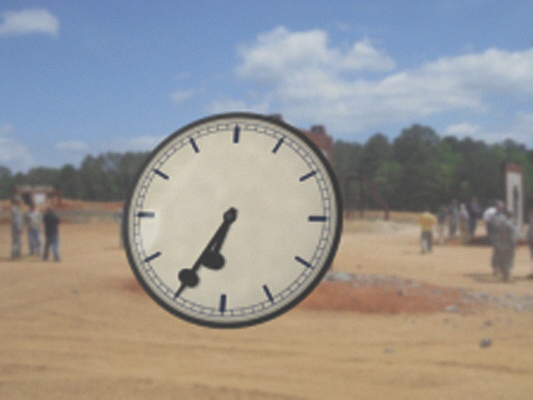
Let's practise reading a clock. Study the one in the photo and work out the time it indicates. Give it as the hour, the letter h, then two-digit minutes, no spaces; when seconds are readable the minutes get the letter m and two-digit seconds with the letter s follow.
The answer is 6h35
